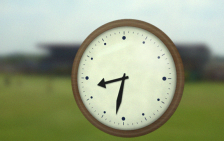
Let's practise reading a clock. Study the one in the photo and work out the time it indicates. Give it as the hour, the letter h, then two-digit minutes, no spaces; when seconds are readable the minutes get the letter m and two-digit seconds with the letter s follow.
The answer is 8h32
